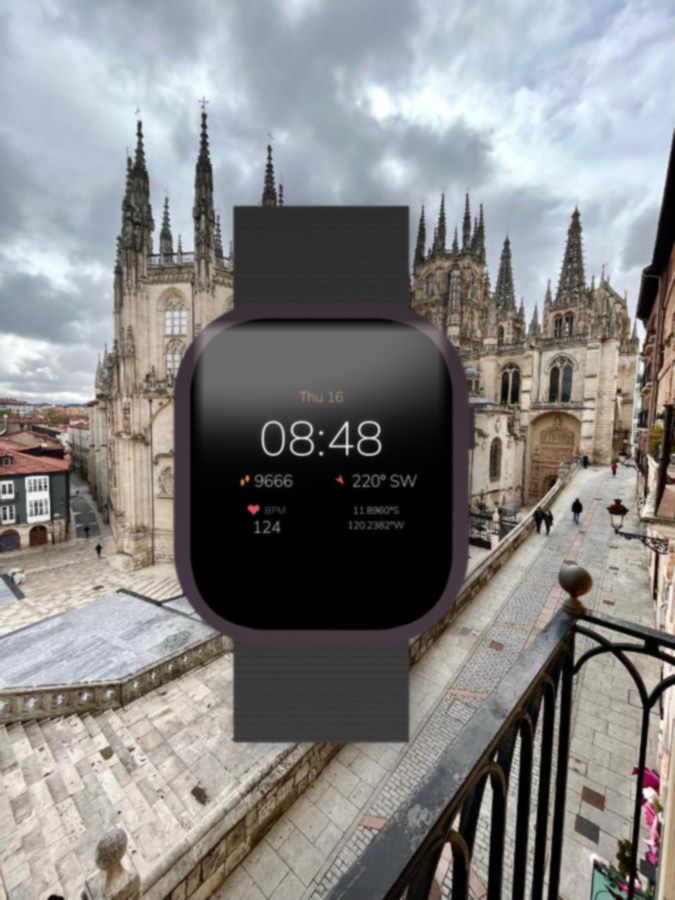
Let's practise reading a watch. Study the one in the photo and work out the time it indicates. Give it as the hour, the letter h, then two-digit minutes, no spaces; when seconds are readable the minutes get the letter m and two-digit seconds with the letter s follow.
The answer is 8h48
